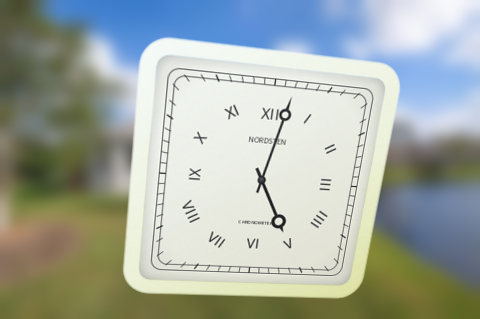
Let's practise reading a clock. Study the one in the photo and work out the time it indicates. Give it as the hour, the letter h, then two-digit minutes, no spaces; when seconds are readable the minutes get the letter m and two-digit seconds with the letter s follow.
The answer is 5h02
